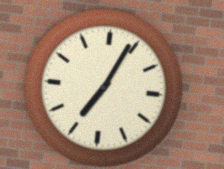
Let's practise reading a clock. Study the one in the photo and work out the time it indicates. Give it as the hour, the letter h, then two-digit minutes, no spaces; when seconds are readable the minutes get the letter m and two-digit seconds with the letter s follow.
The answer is 7h04
